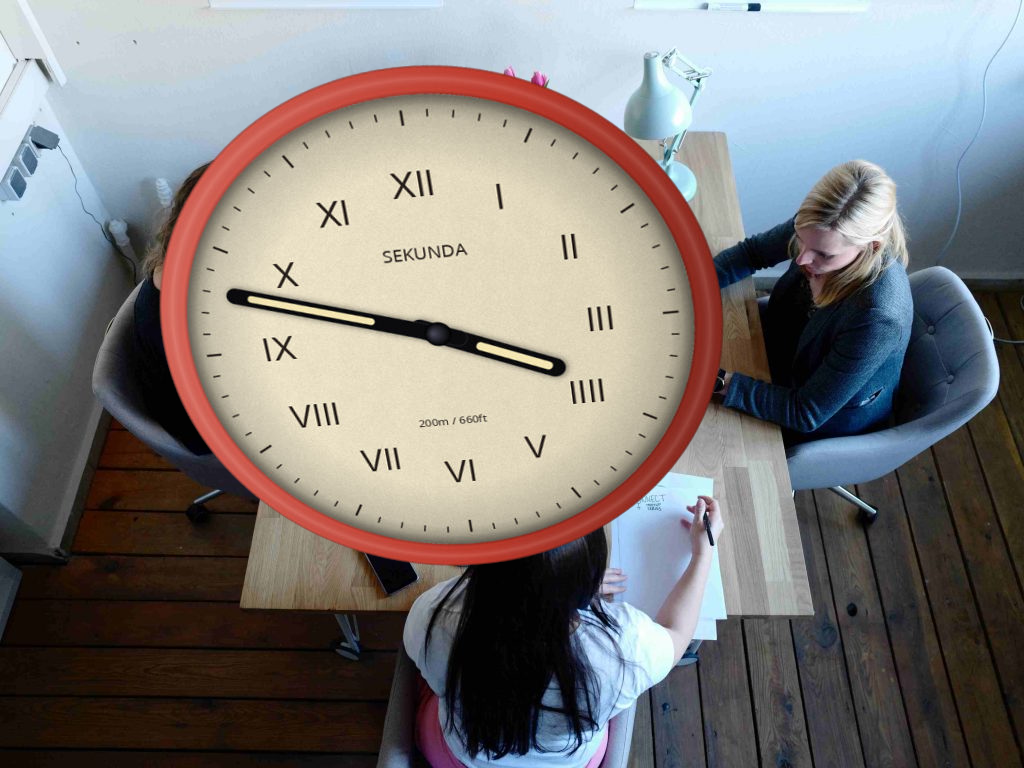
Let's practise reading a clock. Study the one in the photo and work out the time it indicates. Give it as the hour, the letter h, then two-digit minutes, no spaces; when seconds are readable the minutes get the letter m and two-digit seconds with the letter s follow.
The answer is 3h48
